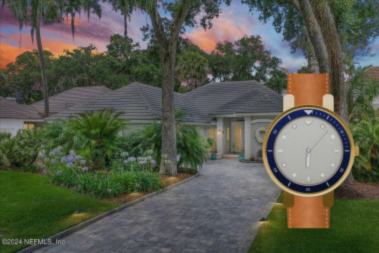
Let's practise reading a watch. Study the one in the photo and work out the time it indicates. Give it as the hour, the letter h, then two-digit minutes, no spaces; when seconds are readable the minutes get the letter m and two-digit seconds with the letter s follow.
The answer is 6h07
